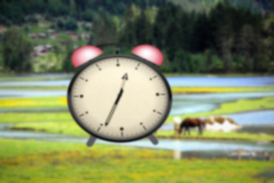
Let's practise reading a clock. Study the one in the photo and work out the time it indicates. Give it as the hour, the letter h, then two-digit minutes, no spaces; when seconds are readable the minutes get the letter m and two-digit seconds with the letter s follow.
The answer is 12h34
